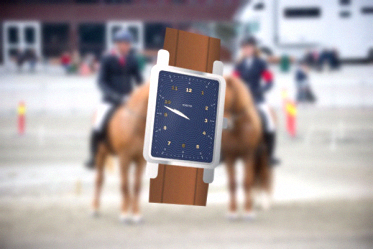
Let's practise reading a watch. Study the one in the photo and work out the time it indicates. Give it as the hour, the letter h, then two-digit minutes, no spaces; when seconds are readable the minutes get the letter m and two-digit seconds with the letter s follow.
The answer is 9h48
